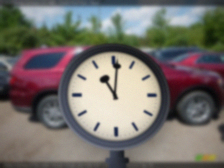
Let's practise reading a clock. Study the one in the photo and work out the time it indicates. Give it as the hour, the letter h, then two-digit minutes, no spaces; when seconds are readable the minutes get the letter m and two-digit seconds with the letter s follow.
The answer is 11h01
